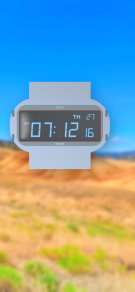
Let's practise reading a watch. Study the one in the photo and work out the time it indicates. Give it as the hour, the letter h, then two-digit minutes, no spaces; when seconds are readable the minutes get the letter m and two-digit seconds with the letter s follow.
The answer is 7h12m16s
